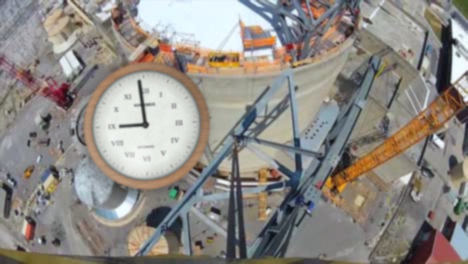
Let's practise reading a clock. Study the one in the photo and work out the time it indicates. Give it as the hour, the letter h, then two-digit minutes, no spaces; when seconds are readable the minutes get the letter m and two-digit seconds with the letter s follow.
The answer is 8h59
